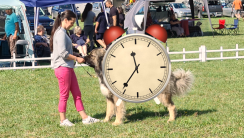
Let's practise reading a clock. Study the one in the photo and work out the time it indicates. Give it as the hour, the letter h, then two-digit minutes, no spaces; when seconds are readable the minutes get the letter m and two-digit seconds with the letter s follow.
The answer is 11h36
